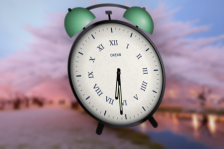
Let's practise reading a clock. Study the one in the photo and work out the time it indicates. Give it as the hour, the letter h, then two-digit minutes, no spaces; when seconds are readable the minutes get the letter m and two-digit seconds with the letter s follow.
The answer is 6h31
